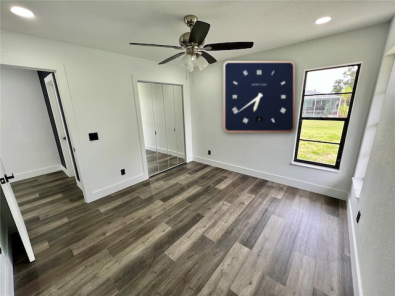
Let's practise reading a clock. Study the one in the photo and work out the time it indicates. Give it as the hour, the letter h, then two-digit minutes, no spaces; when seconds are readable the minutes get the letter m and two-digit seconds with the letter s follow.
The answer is 6h39
